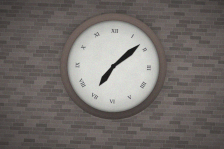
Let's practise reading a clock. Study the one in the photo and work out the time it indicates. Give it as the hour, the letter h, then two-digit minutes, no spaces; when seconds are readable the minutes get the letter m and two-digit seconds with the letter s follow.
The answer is 7h08
